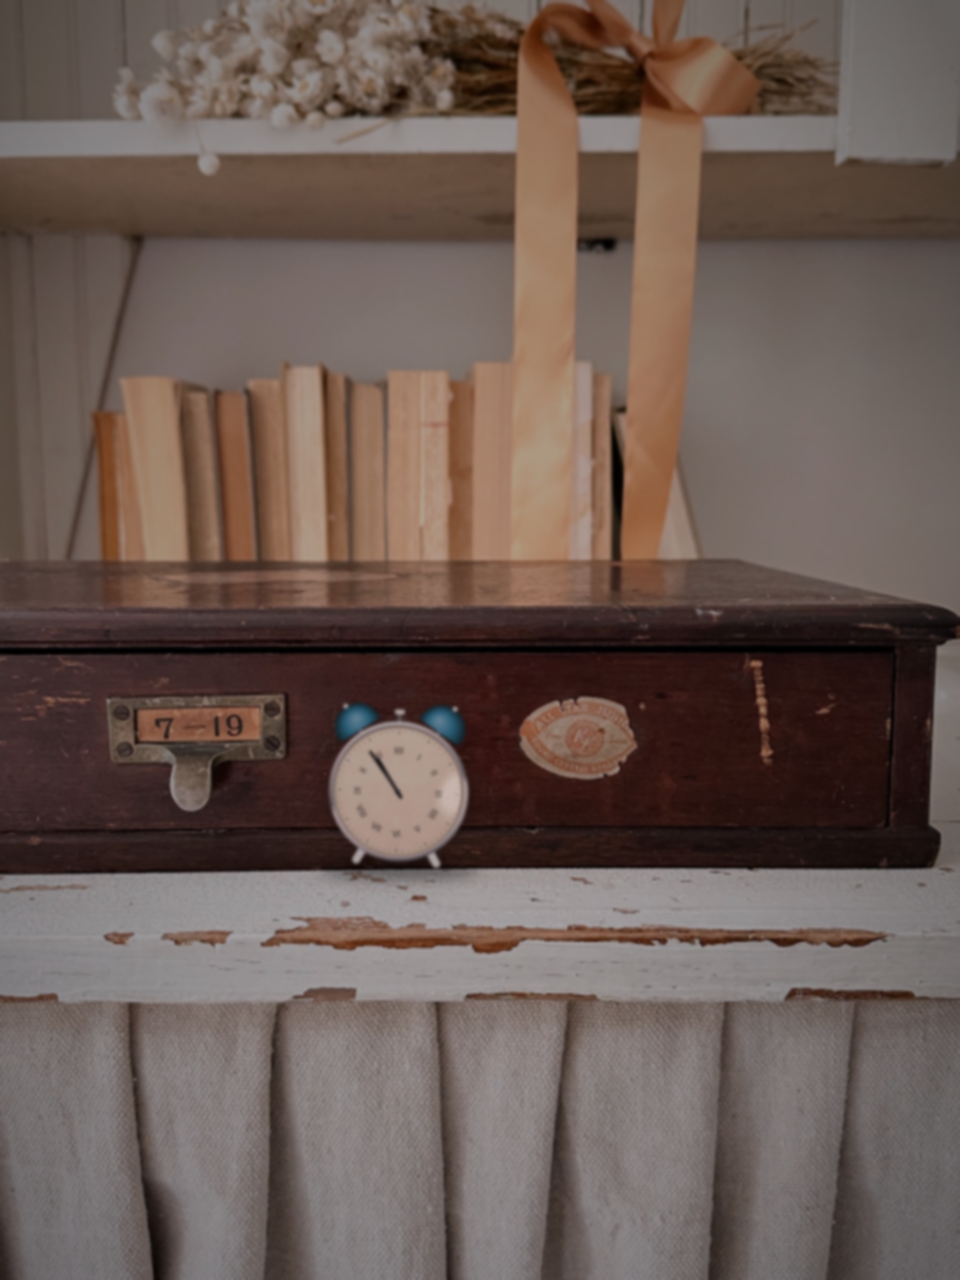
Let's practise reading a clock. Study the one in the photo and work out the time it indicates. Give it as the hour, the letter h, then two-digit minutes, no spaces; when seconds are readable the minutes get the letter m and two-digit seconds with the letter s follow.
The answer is 10h54
